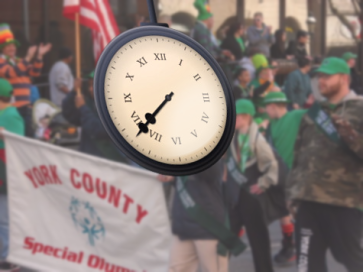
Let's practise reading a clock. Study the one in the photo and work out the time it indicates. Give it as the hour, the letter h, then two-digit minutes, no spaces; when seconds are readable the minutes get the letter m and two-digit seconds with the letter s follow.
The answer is 7h38
